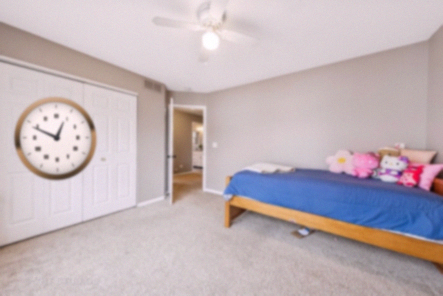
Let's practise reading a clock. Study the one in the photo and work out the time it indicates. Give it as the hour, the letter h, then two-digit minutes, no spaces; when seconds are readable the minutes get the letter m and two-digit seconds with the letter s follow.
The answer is 12h49
